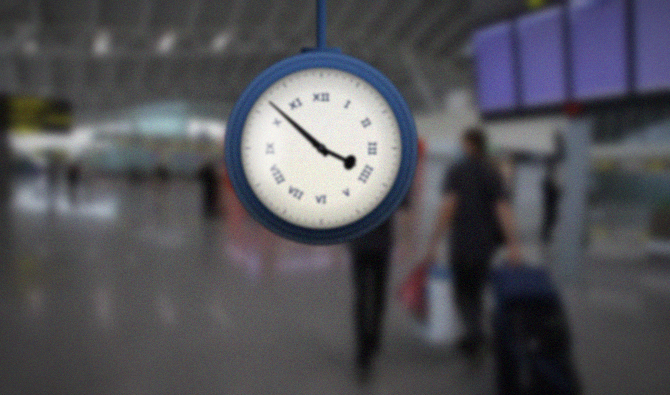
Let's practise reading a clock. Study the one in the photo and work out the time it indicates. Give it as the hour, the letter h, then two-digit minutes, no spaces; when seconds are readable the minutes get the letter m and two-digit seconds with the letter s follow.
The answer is 3h52
